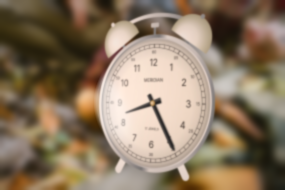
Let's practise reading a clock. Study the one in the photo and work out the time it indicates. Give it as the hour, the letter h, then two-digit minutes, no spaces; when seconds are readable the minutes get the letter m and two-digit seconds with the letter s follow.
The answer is 8h25
